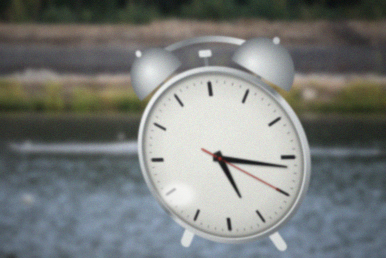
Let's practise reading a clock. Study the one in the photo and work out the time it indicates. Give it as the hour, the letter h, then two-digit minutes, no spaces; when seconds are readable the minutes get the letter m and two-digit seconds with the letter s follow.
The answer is 5h16m20s
